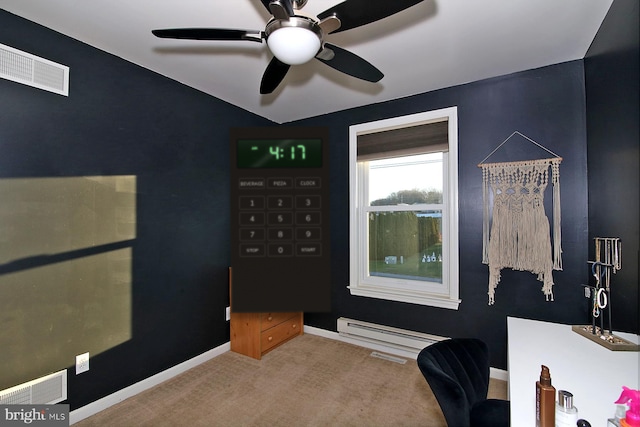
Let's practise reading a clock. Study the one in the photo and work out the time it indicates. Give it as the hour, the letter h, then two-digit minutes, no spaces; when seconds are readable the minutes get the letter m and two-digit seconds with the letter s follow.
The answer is 4h17
